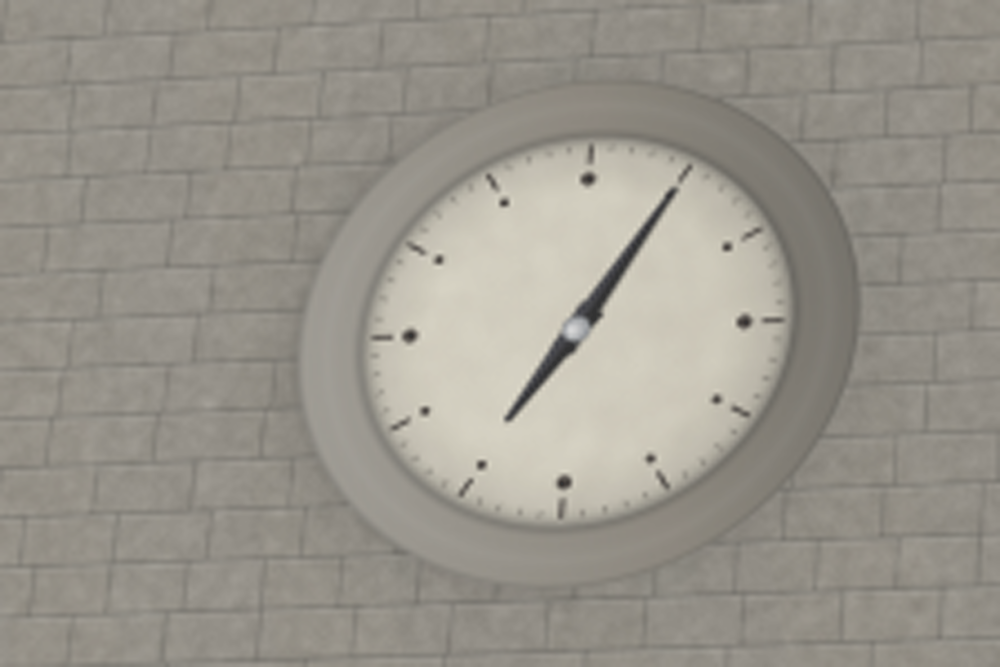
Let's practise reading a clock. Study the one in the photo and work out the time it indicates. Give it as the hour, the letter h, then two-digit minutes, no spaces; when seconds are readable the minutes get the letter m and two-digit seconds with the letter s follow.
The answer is 7h05
